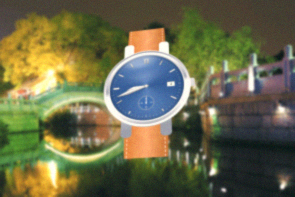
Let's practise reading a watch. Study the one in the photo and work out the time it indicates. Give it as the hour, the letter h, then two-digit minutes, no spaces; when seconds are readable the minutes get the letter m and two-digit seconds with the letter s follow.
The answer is 8h42
